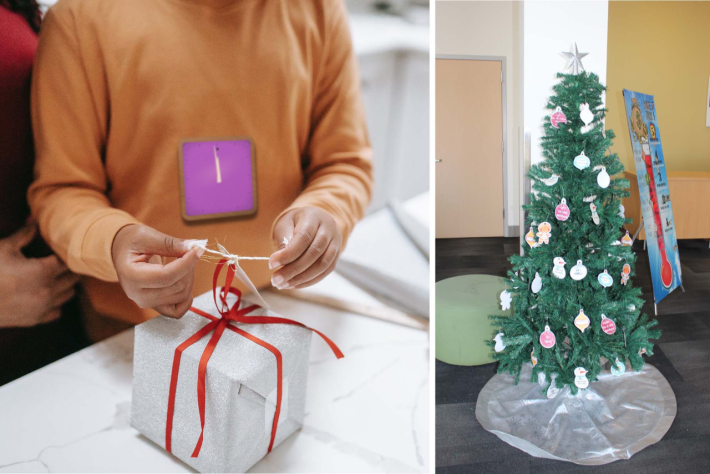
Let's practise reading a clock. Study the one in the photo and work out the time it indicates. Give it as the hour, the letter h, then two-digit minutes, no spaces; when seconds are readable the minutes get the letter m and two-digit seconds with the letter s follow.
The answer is 11h59
